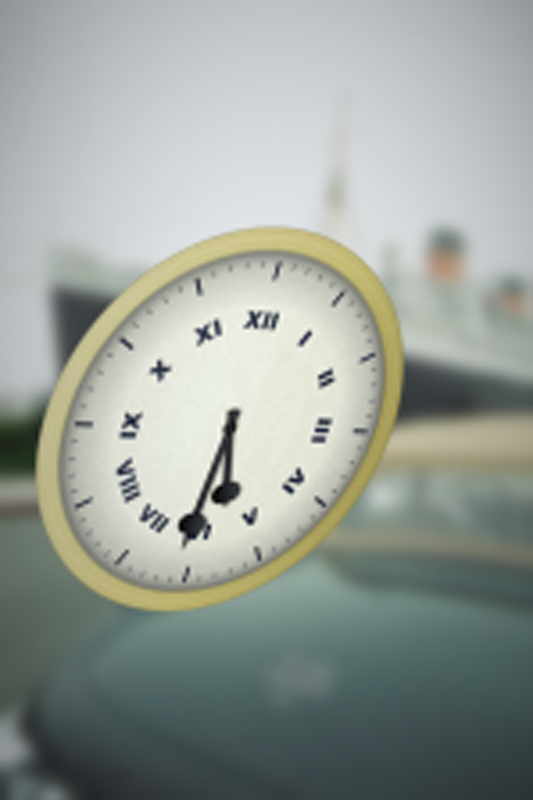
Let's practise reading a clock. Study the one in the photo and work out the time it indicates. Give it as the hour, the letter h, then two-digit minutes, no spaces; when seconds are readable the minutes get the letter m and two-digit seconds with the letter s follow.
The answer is 5h31
